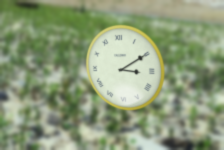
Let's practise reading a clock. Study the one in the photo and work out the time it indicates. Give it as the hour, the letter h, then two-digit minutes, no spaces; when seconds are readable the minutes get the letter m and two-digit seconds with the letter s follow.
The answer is 3h10
